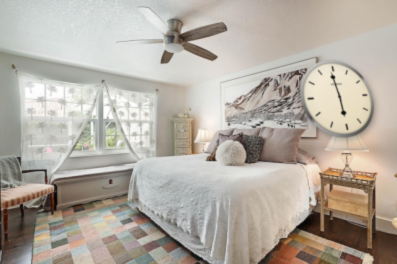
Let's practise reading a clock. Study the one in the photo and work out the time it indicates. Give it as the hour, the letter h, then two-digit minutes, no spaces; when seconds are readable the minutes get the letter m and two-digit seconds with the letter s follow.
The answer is 5h59
